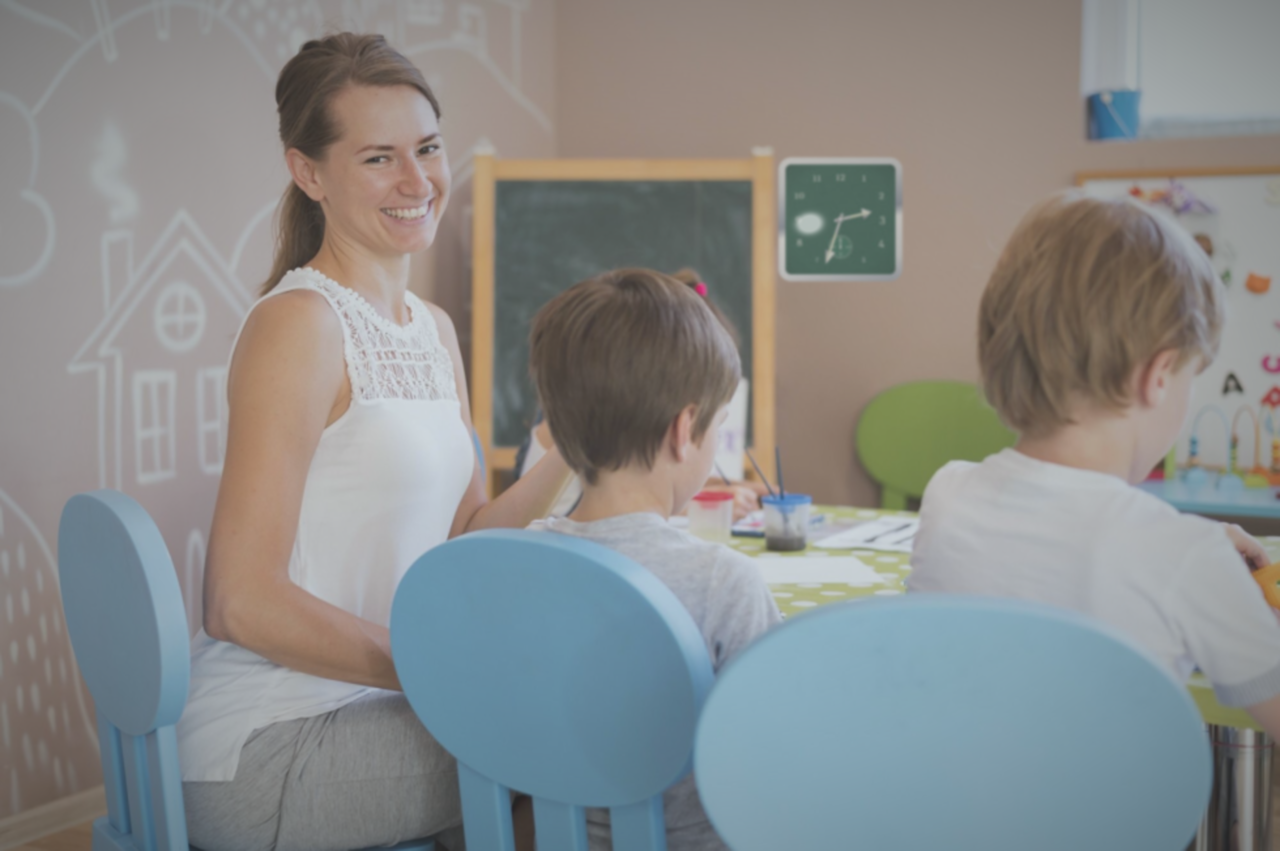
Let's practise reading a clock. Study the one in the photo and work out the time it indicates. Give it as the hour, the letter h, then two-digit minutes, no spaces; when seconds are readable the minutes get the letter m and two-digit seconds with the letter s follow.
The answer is 2h33
